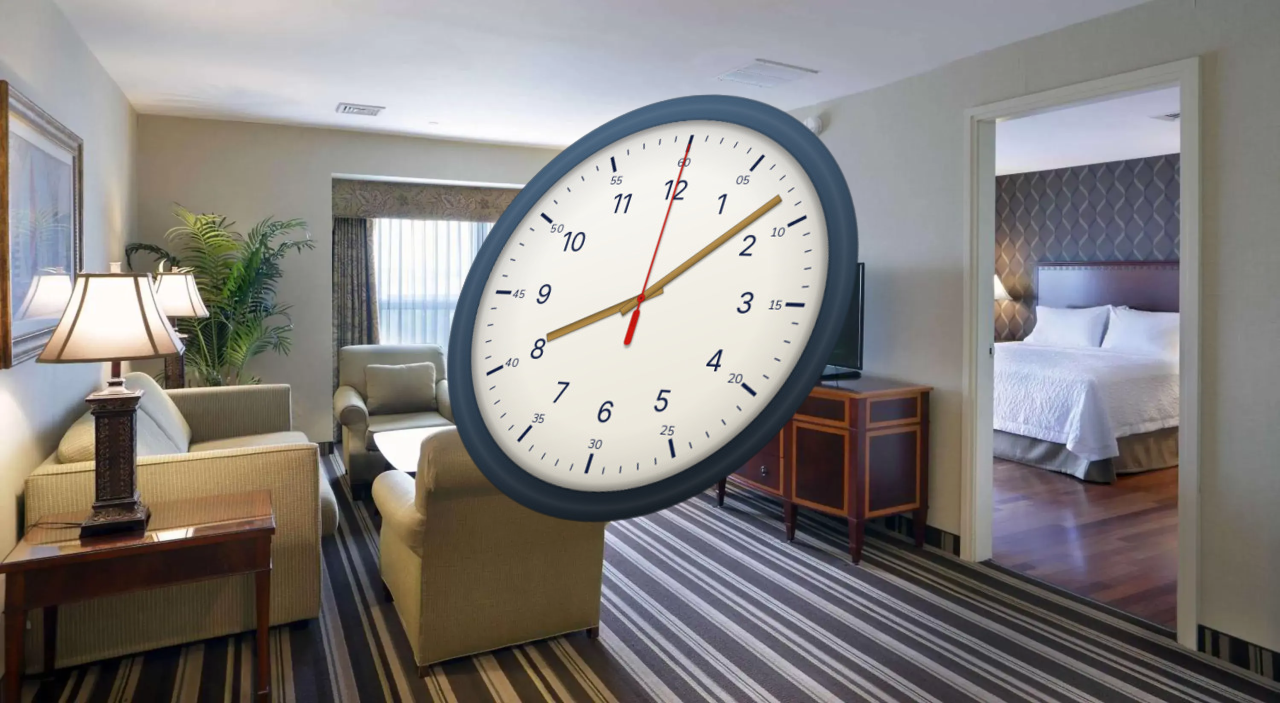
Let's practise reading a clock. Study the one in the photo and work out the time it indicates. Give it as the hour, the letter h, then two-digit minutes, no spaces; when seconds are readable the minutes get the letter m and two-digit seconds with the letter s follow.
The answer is 8h08m00s
